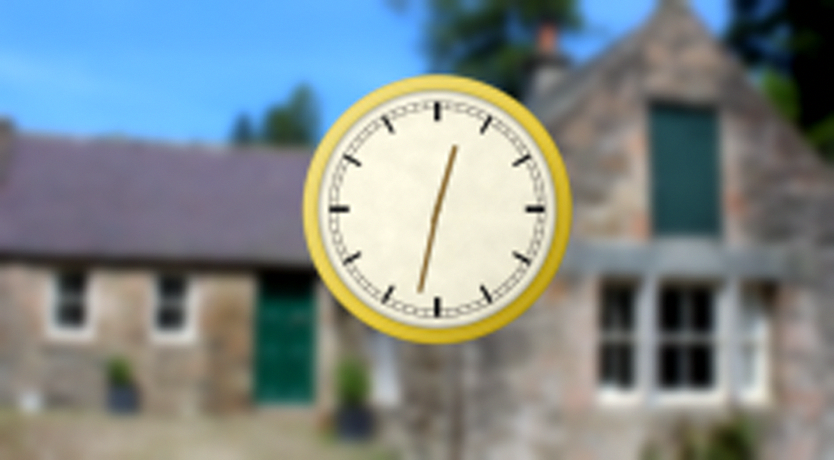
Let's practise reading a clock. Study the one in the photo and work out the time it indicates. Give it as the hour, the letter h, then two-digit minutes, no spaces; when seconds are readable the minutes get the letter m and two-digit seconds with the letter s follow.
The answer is 12h32
